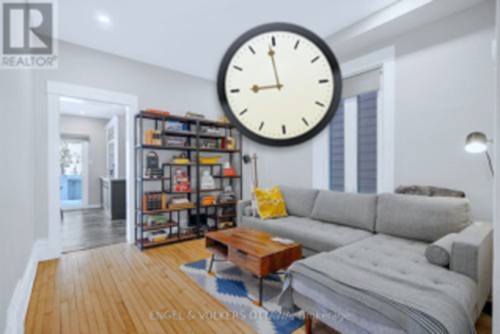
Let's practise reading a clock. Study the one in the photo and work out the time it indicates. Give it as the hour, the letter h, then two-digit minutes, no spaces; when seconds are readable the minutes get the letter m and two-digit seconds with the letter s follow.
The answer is 8h59
